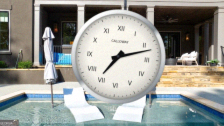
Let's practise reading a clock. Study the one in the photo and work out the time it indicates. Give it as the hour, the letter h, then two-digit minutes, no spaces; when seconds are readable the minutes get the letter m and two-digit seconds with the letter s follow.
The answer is 7h12
